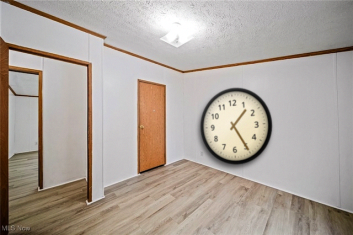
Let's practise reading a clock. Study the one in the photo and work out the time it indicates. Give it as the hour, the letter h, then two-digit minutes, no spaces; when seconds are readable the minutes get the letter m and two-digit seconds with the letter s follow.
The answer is 1h25
